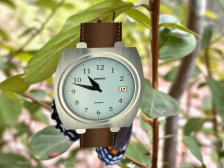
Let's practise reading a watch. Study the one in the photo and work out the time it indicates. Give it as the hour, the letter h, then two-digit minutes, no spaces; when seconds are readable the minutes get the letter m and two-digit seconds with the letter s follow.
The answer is 10h48
